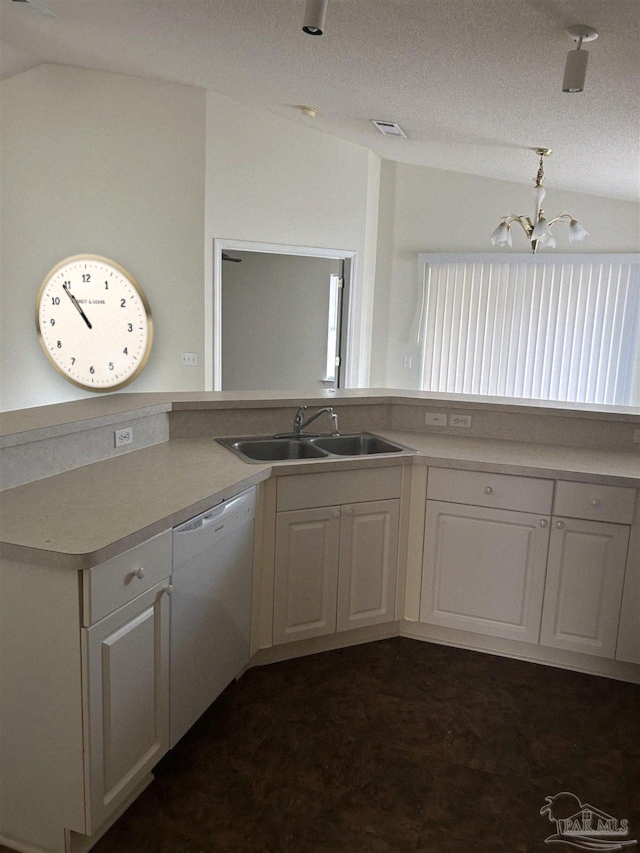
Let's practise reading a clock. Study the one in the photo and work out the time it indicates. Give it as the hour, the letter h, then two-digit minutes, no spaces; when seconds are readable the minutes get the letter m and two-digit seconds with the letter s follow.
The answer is 10h54
